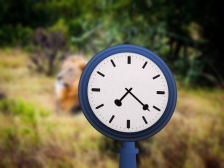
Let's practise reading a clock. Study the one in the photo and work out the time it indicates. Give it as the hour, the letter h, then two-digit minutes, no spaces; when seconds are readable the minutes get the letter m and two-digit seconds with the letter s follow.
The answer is 7h22
